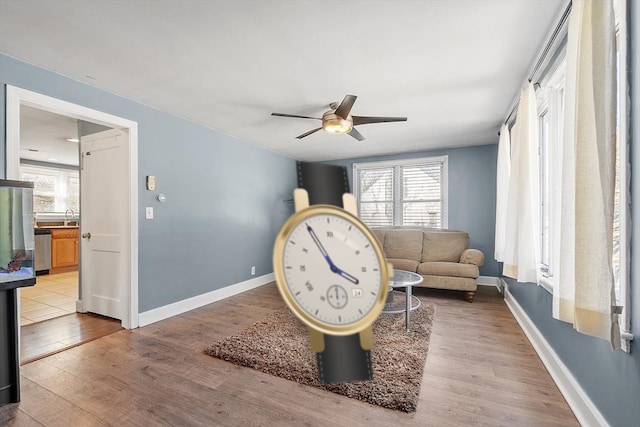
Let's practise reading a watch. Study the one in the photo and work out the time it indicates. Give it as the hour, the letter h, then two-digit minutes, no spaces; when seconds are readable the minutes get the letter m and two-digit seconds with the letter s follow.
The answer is 3h55
